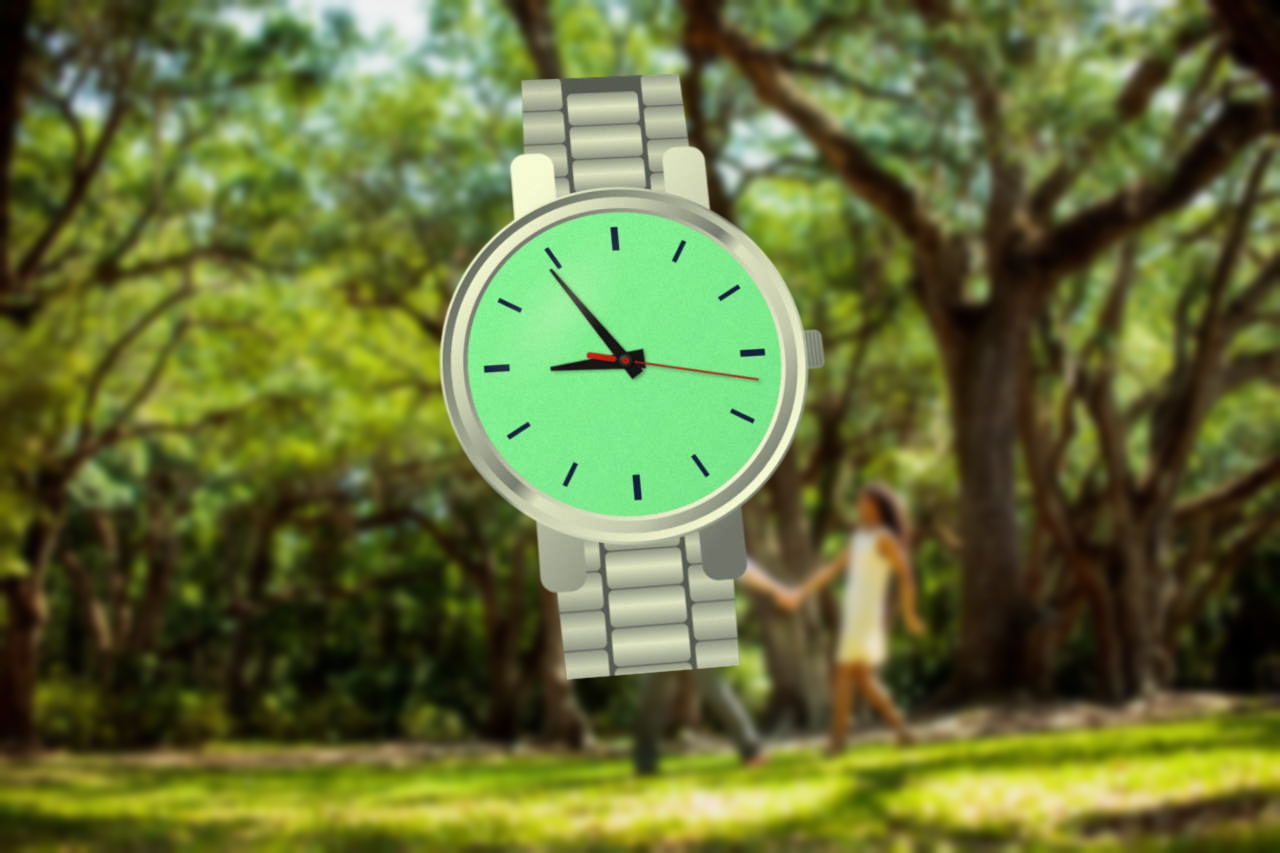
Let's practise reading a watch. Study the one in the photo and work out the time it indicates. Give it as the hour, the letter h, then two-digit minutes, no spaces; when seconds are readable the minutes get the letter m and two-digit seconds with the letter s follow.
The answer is 8h54m17s
